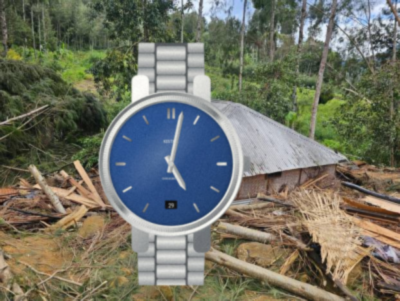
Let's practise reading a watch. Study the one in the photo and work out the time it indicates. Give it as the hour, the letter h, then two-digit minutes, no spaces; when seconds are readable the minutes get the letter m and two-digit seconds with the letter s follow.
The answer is 5h02
